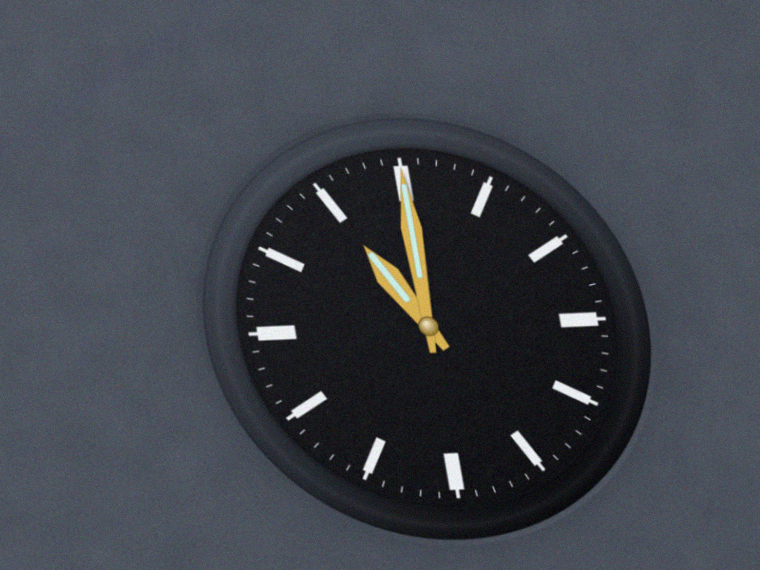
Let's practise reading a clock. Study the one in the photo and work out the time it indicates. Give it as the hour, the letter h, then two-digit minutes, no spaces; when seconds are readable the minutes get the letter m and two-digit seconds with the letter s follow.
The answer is 11h00
